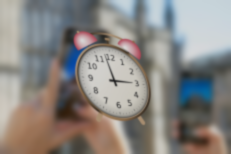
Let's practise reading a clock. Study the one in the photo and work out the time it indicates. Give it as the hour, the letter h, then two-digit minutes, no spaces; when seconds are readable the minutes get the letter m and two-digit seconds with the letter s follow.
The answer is 2h58
